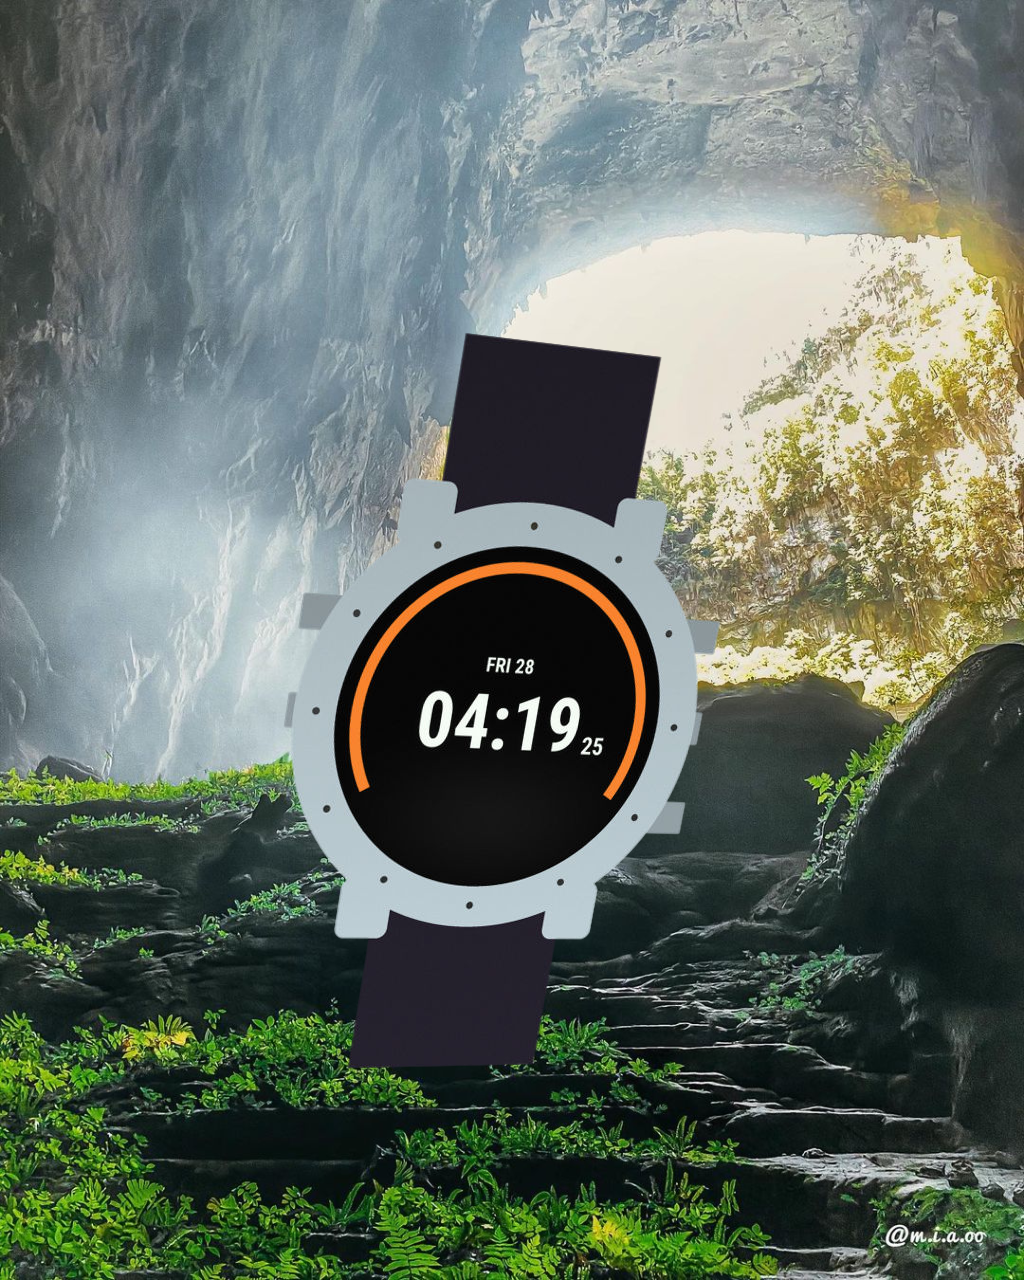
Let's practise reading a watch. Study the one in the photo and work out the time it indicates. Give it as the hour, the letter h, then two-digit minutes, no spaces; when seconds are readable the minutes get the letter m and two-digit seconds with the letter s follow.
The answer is 4h19m25s
